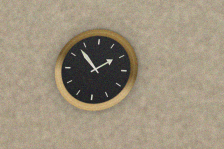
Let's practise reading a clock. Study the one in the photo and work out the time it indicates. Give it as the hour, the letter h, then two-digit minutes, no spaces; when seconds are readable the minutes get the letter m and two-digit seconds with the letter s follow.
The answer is 1h53
